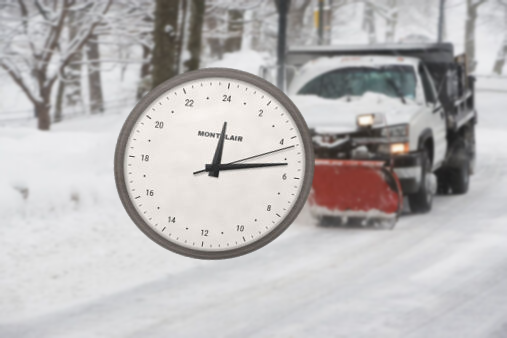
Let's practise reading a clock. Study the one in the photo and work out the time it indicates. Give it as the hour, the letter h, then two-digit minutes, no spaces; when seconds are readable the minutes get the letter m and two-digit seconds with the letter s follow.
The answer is 0h13m11s
